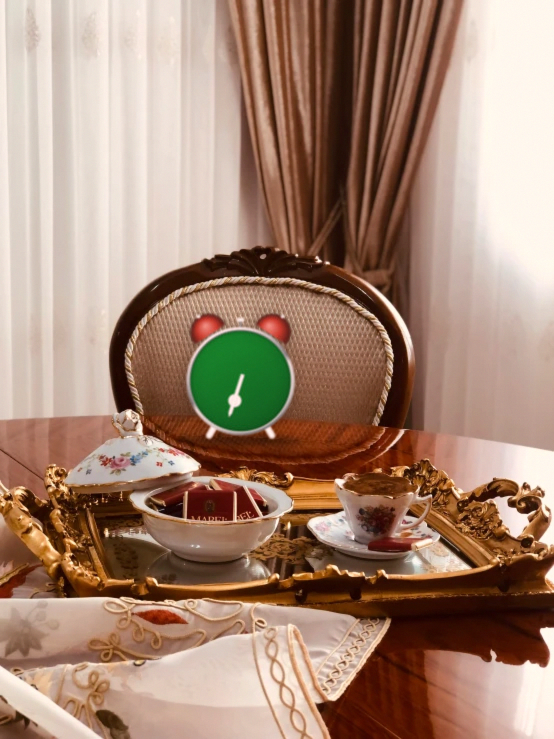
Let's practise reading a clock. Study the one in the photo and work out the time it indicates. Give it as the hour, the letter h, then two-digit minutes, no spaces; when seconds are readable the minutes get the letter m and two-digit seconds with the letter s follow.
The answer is 6h33
